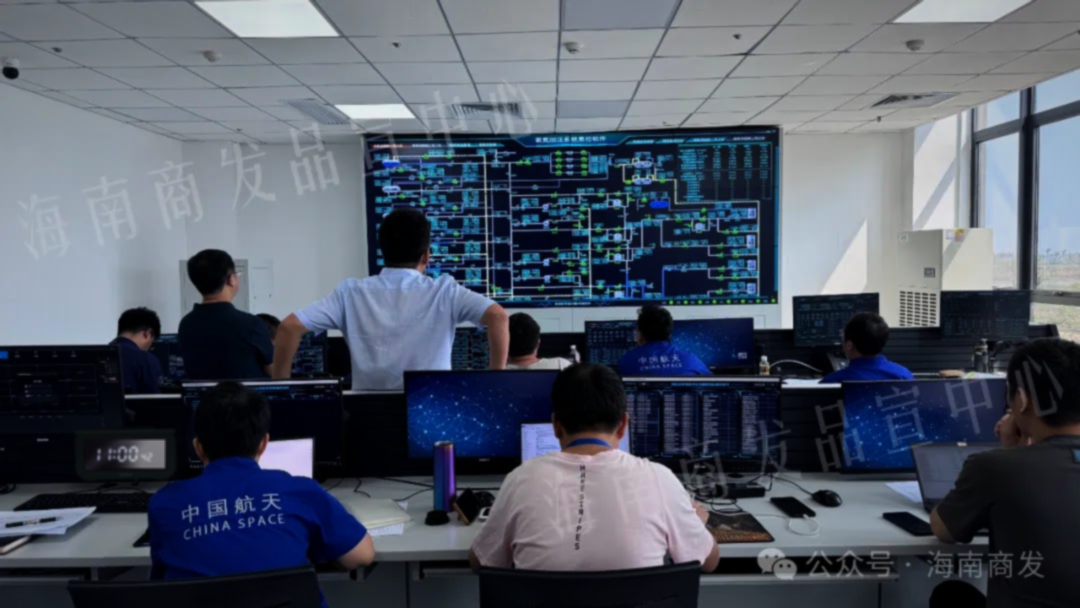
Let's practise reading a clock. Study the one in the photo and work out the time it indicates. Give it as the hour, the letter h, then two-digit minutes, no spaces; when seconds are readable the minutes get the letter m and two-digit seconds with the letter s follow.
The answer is 11h00
